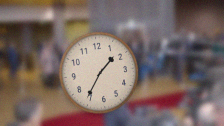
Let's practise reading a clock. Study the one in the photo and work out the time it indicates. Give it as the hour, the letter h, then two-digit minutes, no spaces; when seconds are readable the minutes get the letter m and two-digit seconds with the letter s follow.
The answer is 1h36
